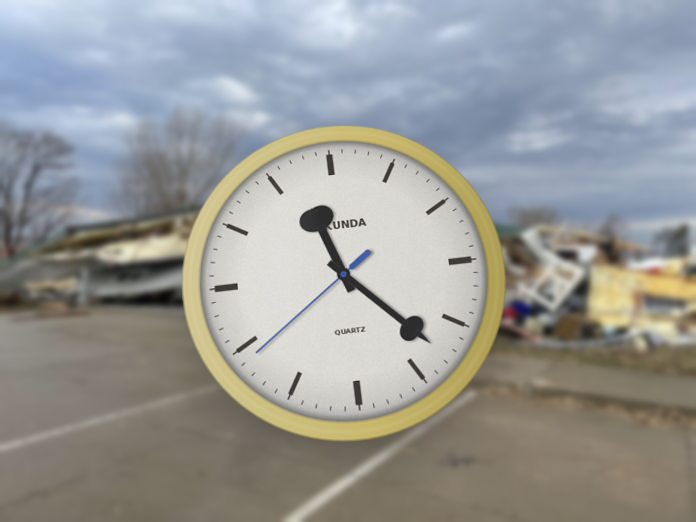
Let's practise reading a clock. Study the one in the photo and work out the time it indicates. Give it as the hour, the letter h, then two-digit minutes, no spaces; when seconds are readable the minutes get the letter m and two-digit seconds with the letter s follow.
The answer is 11h22m39s
